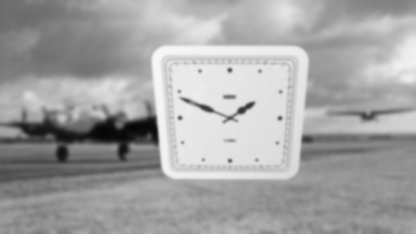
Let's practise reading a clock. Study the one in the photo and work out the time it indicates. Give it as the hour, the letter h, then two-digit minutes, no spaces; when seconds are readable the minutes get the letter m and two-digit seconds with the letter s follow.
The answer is 1h49
